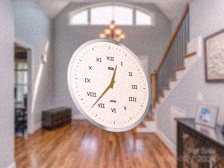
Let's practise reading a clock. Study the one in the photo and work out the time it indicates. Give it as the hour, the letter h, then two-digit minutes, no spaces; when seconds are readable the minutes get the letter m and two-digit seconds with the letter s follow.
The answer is 12h37
